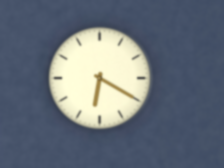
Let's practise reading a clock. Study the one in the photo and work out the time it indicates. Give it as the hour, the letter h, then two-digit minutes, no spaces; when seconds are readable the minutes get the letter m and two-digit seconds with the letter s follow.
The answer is 6h20
